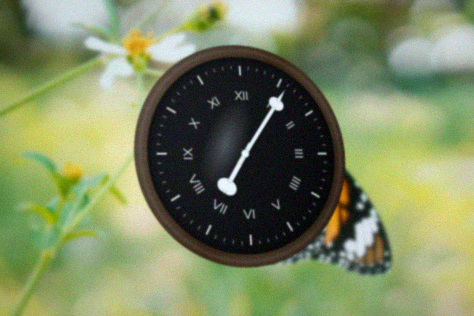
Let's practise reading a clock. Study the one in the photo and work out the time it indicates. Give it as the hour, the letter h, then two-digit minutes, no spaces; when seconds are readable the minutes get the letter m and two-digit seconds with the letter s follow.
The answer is 7h06
